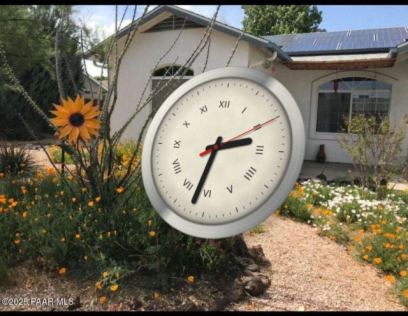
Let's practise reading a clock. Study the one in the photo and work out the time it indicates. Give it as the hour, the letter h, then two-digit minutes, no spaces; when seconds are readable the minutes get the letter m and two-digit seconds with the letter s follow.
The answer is 2h32m10s
